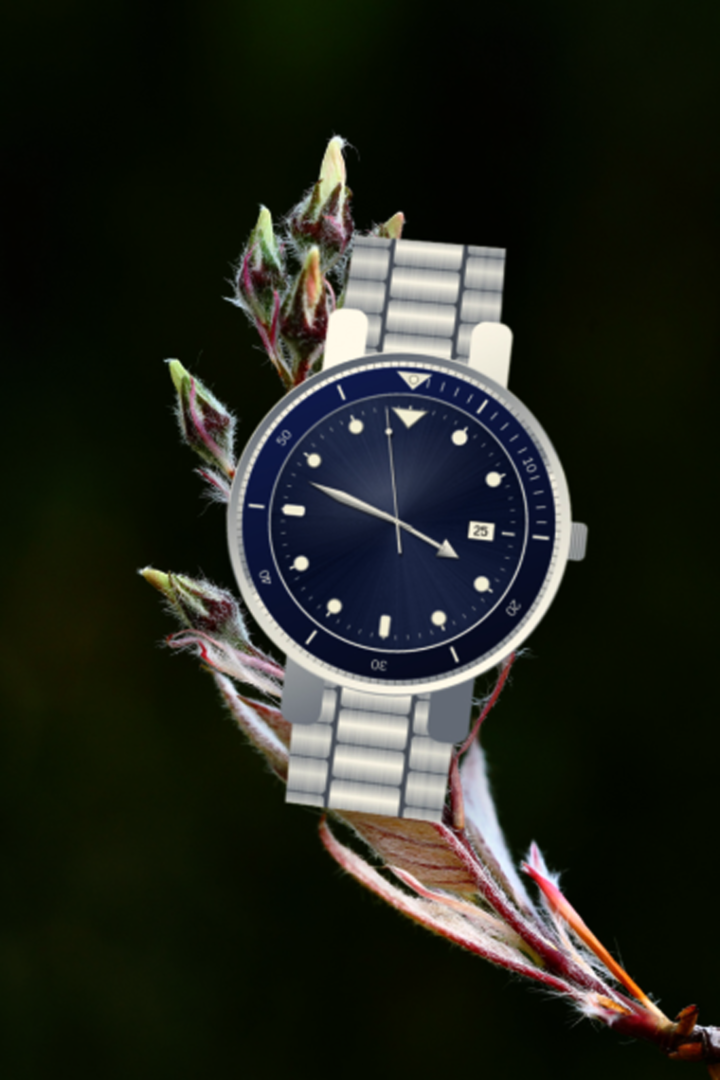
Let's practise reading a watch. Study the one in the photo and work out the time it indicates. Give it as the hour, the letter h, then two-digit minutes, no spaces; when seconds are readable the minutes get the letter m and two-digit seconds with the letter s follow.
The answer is 3h47m58s
